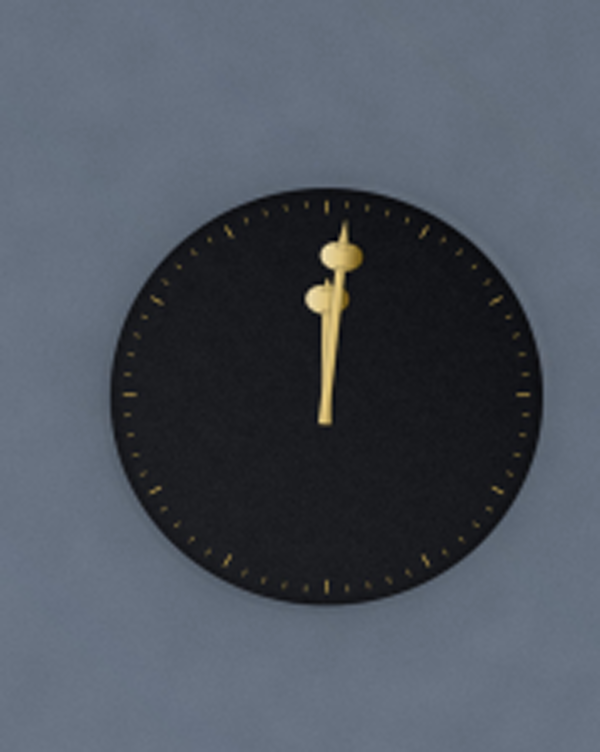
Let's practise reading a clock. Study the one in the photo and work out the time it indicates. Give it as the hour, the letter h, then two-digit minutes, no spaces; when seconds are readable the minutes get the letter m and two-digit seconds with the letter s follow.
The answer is 12h01
